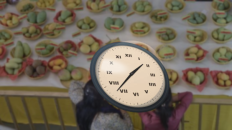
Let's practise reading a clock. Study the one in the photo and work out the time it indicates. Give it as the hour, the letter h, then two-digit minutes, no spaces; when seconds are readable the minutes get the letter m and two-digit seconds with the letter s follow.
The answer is 1h37
